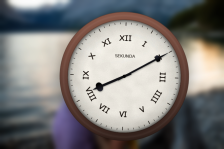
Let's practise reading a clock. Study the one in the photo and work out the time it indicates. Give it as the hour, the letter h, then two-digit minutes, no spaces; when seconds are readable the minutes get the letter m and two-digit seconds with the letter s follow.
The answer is 8h10
